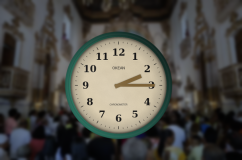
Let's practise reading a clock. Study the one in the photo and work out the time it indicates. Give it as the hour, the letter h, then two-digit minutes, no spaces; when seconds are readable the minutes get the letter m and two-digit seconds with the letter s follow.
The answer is 2h15
